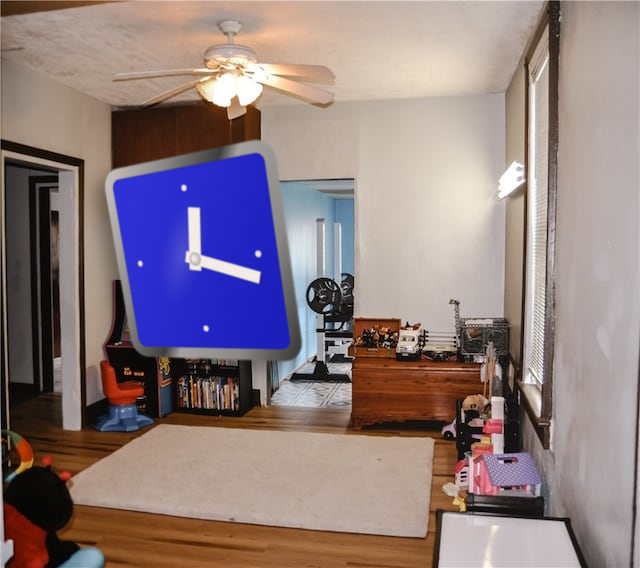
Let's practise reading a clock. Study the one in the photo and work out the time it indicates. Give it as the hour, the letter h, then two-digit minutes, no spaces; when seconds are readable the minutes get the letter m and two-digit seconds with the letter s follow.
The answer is 12h18
